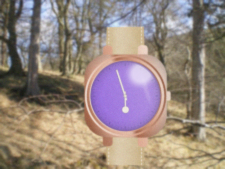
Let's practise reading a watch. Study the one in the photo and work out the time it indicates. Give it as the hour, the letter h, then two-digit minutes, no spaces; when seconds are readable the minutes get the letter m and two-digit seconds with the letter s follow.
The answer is 5h57
